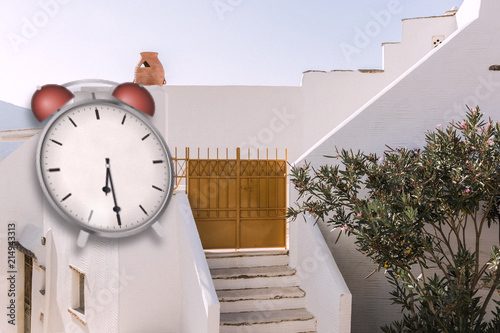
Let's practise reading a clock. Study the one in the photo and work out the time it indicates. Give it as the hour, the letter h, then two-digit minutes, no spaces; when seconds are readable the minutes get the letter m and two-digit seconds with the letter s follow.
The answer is 6h30
